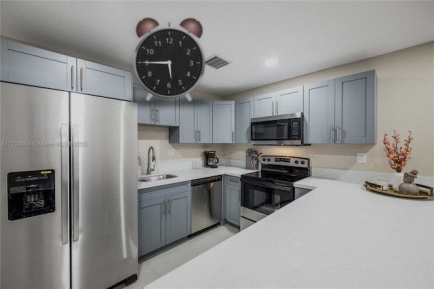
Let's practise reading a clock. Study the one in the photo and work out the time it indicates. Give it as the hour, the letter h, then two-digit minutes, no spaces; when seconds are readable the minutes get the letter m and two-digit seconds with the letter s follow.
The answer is 5h45
